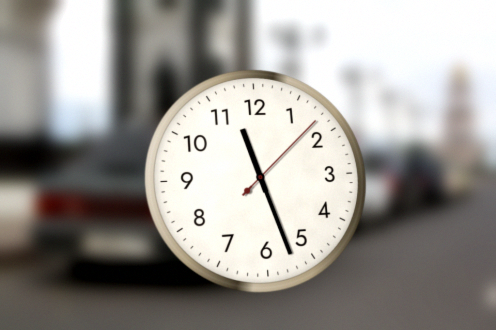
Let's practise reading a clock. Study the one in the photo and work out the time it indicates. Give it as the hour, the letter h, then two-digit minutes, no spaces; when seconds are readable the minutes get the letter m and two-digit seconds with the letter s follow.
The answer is 11h27m08s
